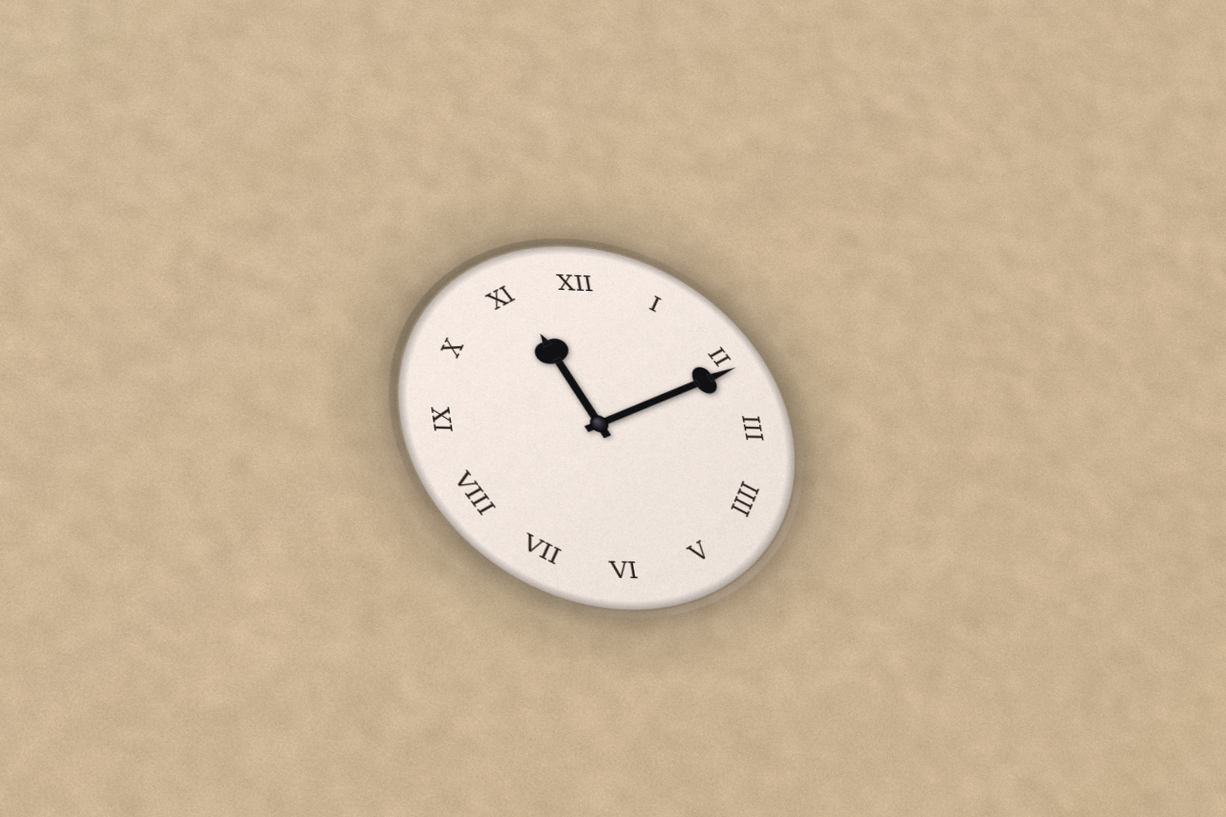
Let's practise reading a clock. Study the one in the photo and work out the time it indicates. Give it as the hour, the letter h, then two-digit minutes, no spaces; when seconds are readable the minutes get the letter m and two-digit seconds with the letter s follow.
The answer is 11h11
